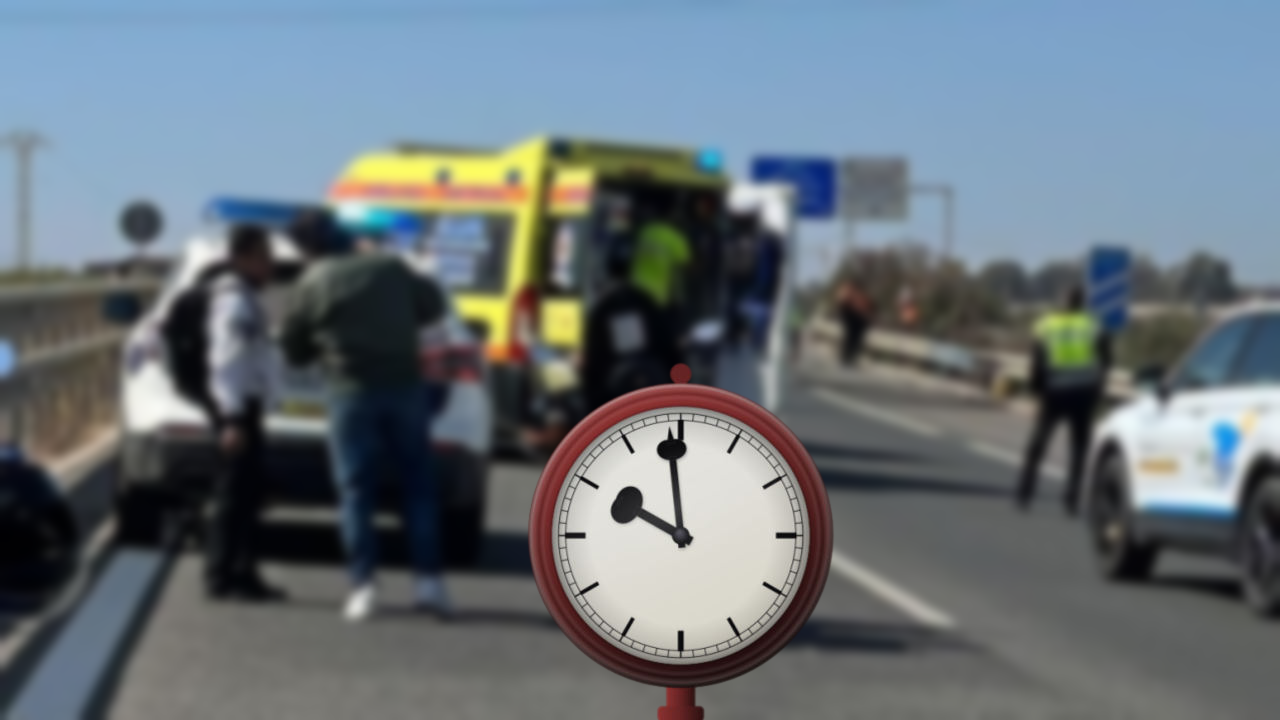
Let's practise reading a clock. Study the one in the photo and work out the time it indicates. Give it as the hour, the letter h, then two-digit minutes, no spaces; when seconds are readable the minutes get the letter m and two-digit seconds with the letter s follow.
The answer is 9h59
